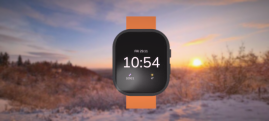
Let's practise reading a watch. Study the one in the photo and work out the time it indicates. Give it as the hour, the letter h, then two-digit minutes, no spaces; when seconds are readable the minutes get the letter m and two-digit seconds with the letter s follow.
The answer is 10h54
